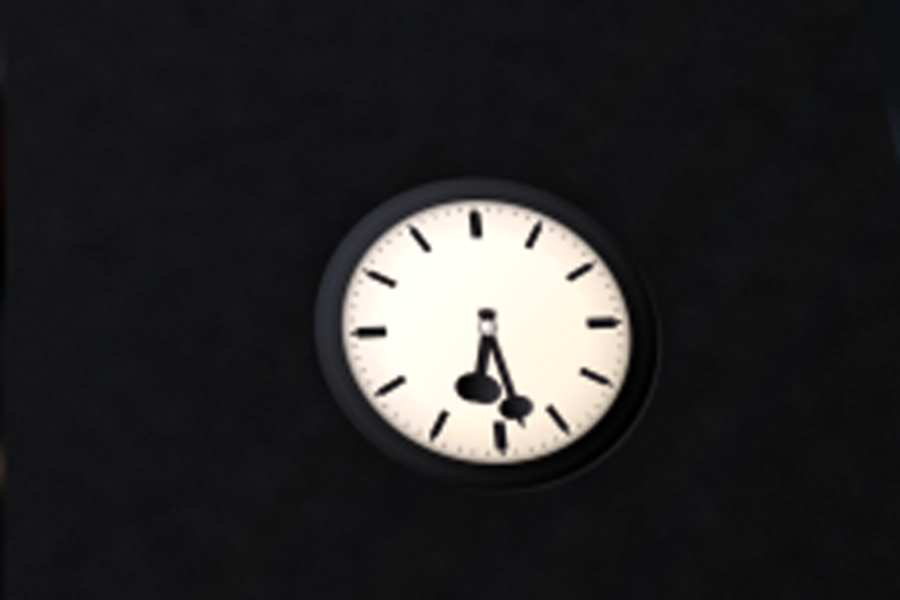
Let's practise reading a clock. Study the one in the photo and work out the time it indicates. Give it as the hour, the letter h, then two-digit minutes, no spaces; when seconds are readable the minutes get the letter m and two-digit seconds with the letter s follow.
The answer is 6h28
